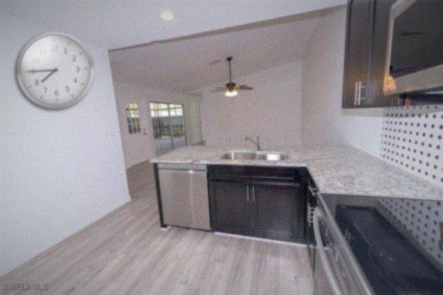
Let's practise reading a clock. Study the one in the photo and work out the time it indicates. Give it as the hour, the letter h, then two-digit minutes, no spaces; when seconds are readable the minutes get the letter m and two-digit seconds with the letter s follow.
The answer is 7h45
